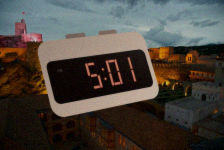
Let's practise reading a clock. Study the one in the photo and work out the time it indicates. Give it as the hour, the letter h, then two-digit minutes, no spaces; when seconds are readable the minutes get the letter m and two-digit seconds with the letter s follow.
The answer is 5h01
